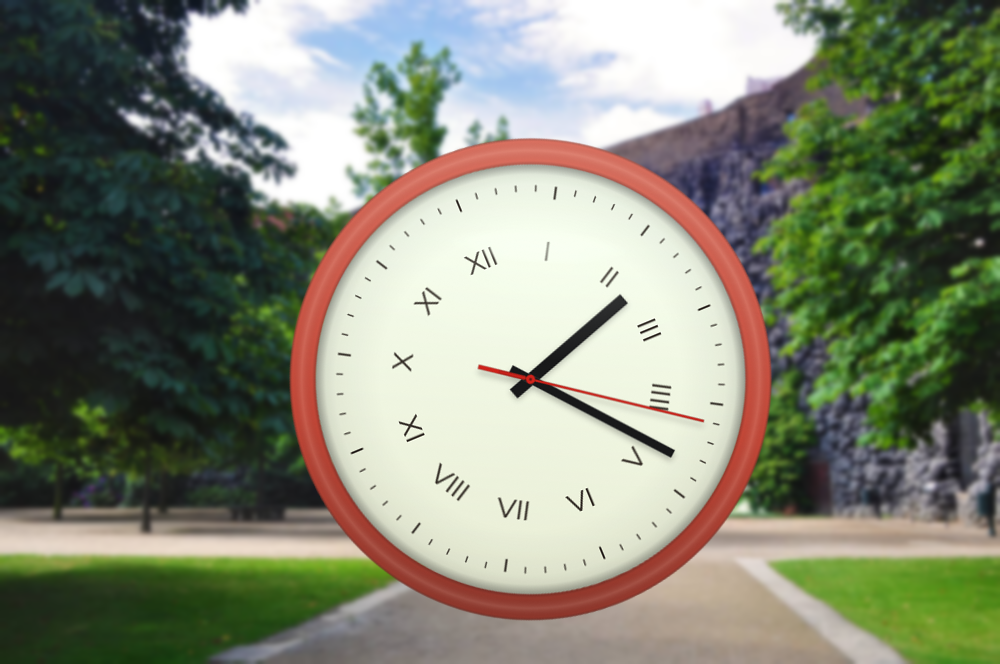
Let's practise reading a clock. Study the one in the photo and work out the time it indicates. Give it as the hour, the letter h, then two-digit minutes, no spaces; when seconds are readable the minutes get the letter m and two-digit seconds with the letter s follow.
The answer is 2h23m21s
